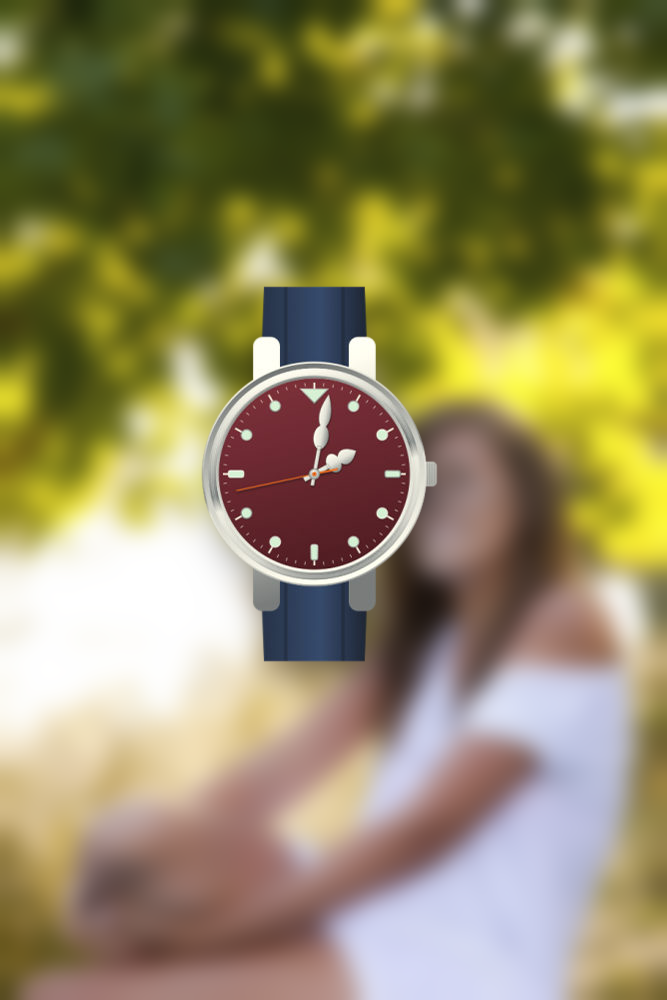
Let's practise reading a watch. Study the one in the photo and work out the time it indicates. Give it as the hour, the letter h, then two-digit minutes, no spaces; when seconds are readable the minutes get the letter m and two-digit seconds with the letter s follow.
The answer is 2h01m43s
